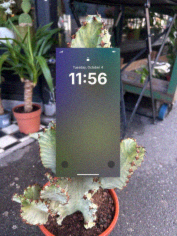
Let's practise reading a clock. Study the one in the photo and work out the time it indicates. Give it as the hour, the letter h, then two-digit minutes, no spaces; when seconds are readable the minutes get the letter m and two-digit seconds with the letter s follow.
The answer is 11h56
